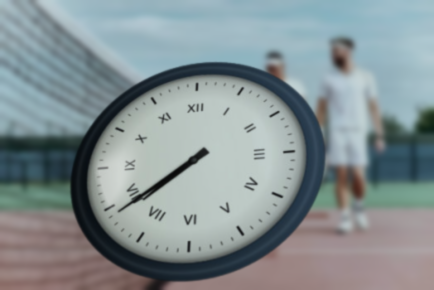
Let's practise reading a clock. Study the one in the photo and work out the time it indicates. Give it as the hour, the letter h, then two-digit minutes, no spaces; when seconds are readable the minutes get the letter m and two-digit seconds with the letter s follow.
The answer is 7h39
